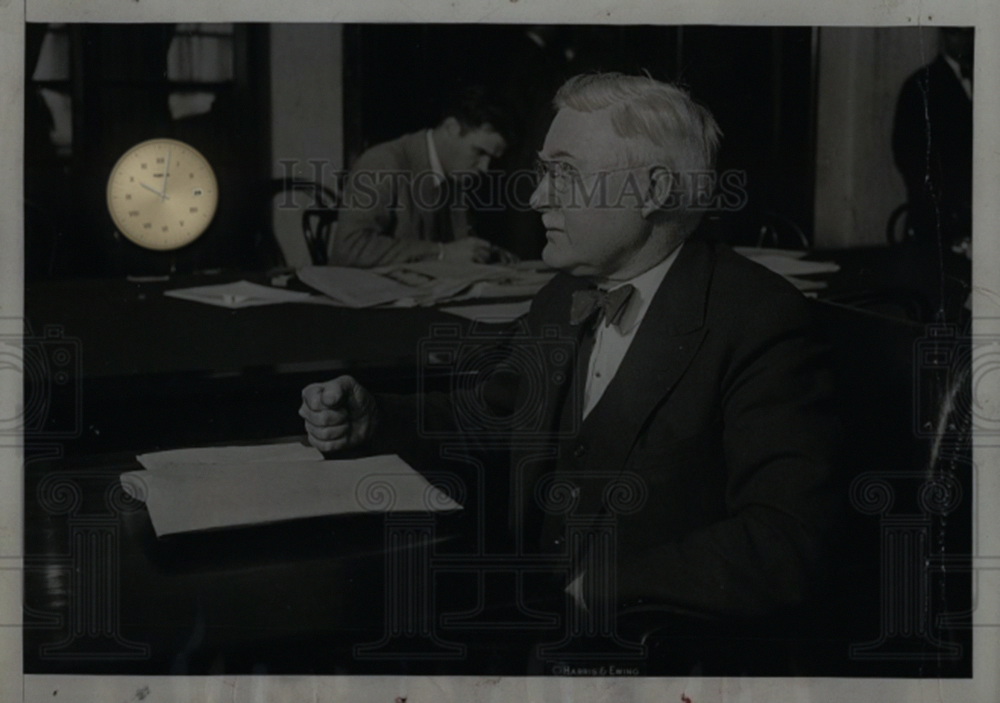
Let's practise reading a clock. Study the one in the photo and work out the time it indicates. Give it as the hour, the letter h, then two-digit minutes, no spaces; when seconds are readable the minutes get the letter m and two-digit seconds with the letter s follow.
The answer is 10h02
